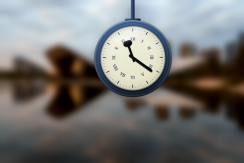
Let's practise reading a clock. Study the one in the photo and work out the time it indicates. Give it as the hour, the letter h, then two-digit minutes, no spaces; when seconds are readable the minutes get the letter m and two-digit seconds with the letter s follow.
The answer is 11h21
